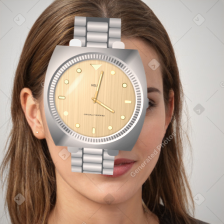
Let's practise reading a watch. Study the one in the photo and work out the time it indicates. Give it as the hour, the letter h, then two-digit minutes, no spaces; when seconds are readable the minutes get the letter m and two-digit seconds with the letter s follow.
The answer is 4h02
